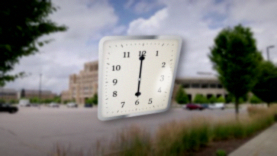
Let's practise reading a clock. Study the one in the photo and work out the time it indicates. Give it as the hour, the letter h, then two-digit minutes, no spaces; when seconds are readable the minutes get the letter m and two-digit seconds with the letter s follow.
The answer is 6h00
